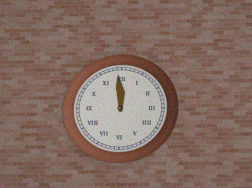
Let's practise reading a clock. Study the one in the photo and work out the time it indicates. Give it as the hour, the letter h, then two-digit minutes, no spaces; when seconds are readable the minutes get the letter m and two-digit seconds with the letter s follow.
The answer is 11h59
